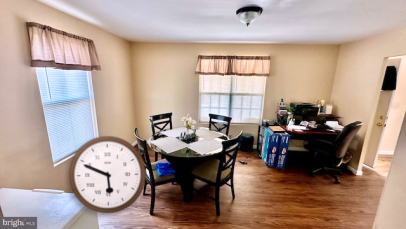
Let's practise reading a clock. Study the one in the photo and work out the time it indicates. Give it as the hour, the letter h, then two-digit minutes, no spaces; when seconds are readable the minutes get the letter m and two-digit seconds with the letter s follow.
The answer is 5h49
